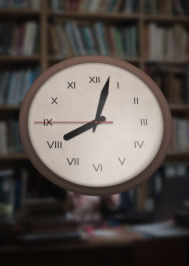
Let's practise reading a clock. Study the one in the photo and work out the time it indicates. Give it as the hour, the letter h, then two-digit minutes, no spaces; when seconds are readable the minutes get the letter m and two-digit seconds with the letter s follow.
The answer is 8h02m45s
